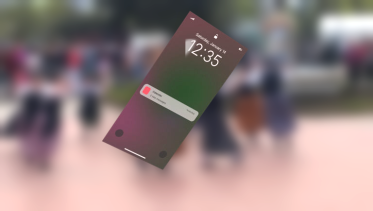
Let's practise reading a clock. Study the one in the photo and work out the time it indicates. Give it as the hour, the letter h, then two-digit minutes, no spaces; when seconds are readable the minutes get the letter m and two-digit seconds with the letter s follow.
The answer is 12h35
